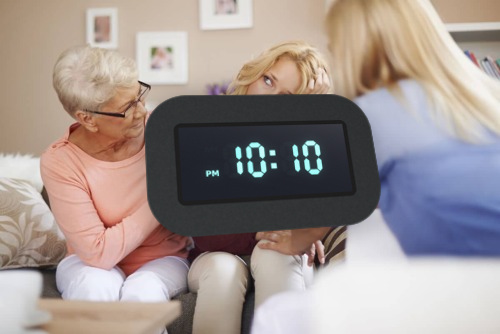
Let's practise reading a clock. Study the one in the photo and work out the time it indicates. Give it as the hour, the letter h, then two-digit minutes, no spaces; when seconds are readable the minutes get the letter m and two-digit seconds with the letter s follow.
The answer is 10h10
